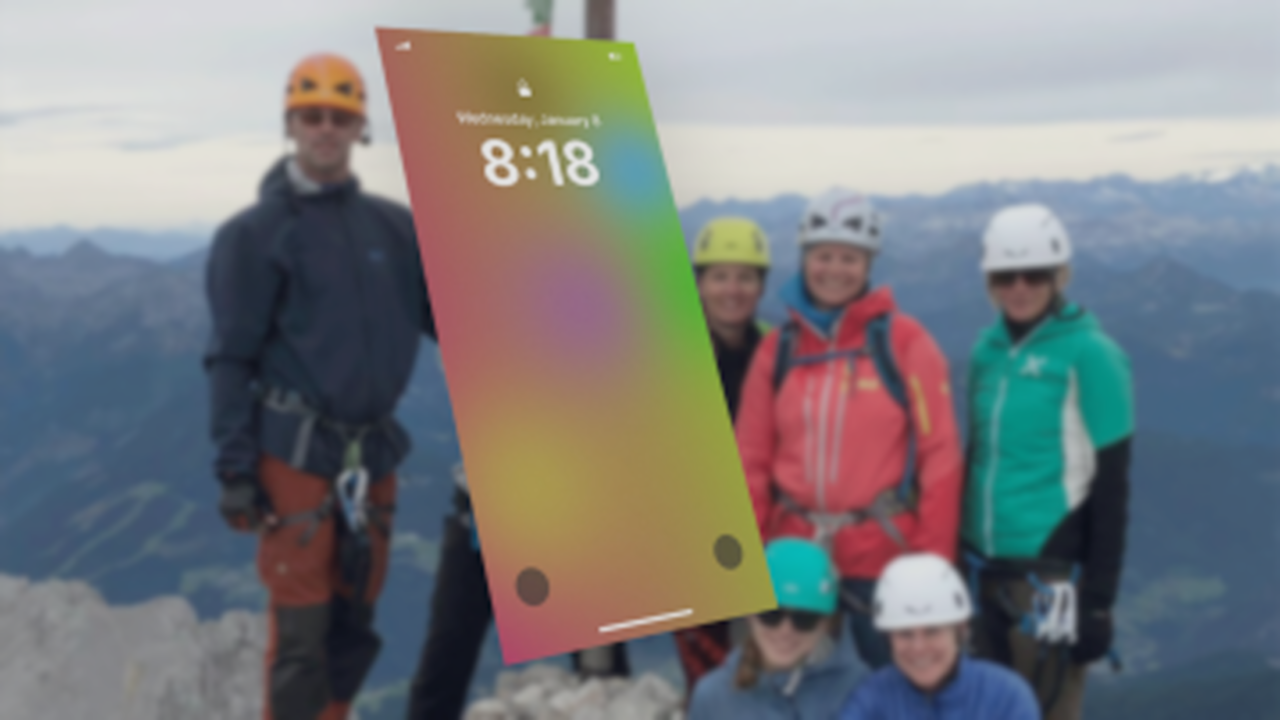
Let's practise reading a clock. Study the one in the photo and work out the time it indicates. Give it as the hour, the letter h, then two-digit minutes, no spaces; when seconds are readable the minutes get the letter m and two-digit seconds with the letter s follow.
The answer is 8h18
